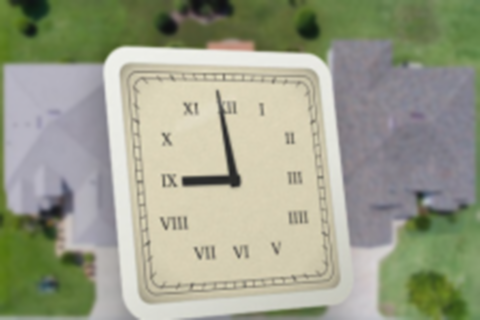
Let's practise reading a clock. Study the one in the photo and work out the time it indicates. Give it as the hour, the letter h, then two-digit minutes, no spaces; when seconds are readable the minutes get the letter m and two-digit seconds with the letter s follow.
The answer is 8h59
